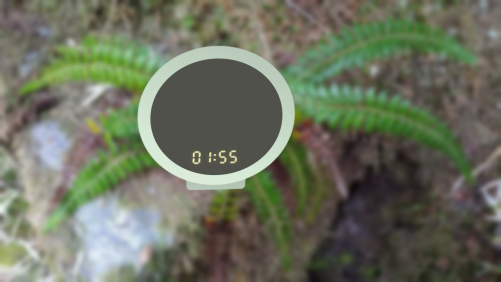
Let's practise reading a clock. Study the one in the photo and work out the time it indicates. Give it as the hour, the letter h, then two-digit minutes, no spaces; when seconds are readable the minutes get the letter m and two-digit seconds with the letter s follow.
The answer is 1h55
